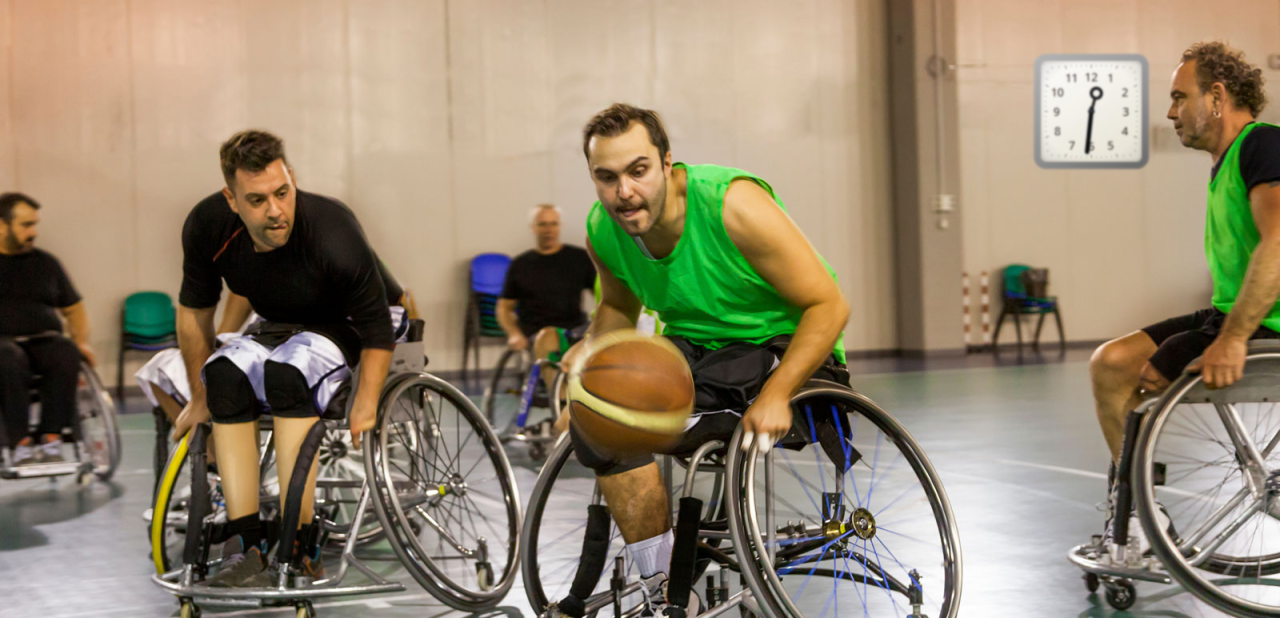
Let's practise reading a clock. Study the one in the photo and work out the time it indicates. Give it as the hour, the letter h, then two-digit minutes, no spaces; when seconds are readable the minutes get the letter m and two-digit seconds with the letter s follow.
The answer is 12h31
